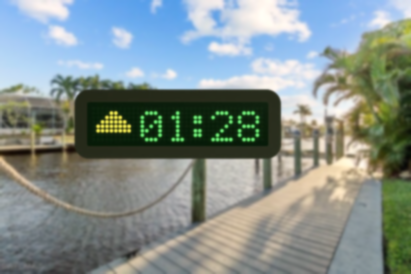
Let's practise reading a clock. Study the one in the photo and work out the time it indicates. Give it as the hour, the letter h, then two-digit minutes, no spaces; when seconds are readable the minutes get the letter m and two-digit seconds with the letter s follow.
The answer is 1h28
